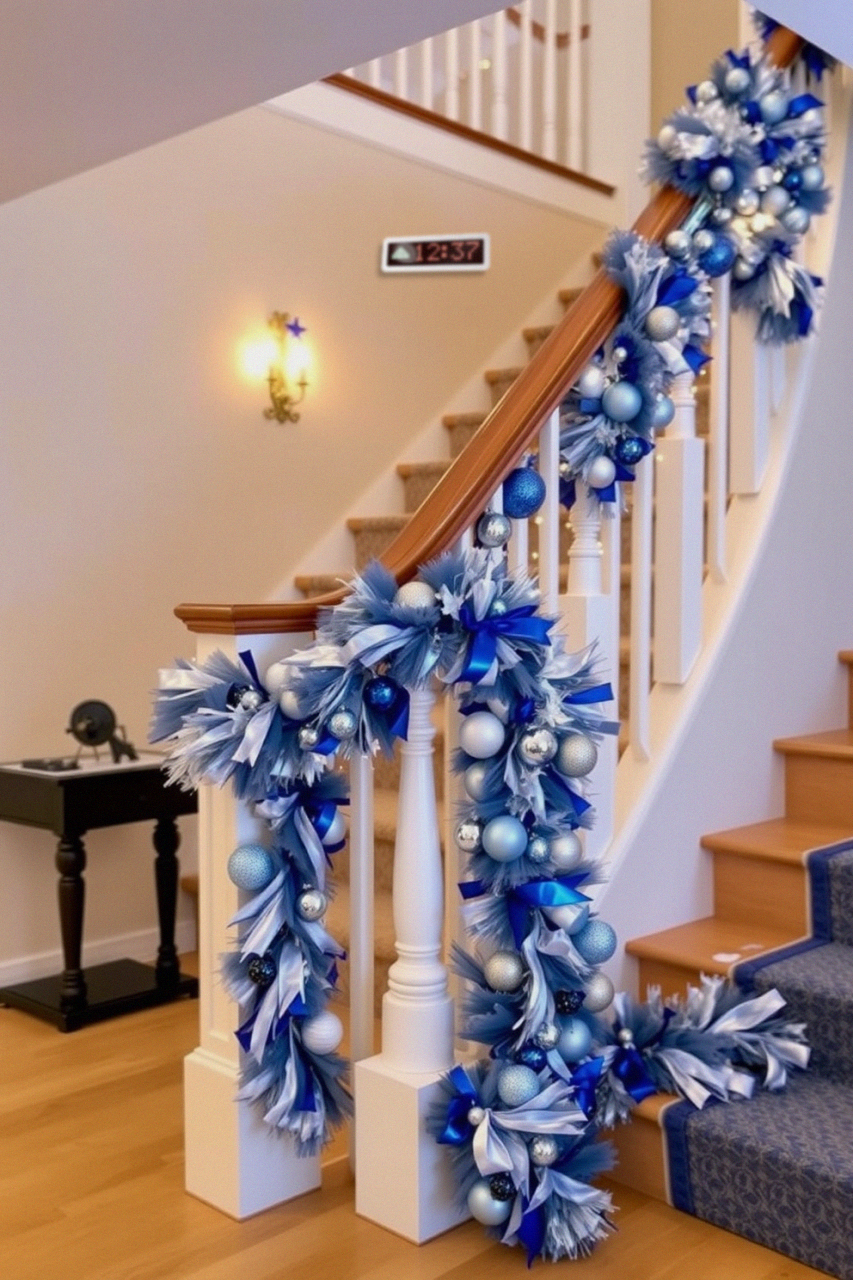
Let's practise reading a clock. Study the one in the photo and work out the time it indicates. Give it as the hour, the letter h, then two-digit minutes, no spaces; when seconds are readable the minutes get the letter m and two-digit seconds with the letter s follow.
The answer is 12h37
